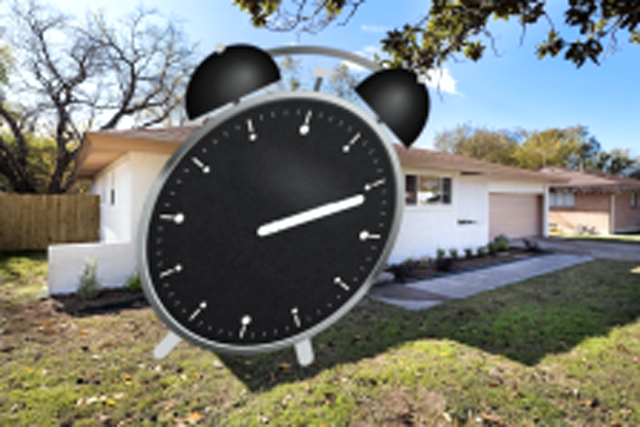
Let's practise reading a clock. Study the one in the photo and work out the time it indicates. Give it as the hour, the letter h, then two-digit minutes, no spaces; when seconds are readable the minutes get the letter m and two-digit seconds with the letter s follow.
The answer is 2h11
